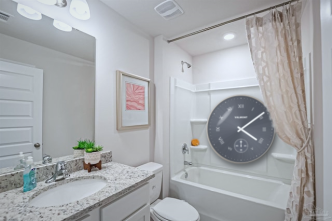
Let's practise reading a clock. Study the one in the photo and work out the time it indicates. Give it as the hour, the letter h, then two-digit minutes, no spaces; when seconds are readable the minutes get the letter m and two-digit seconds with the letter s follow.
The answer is 4h09
